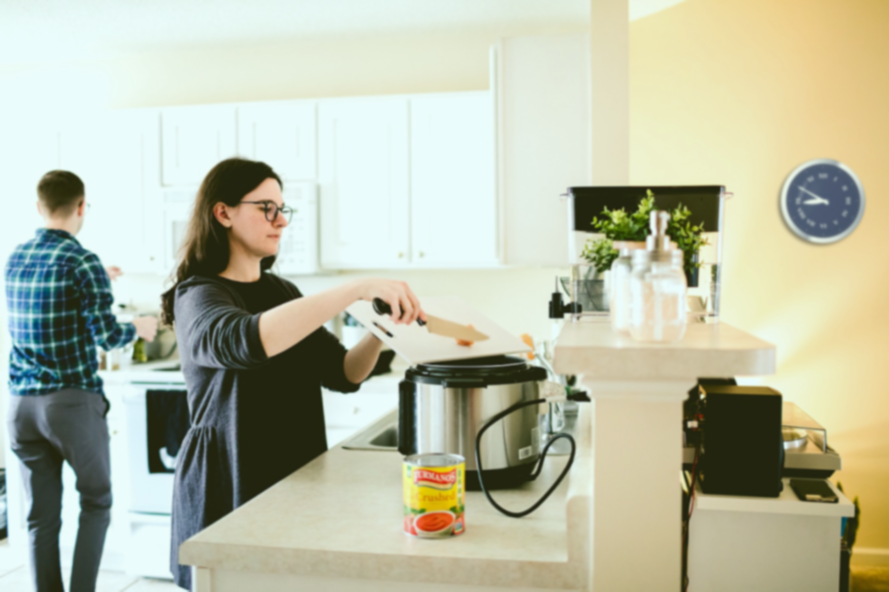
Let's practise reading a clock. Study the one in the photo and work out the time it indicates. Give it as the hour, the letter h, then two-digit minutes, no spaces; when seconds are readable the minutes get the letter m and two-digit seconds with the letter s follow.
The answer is 8h50
